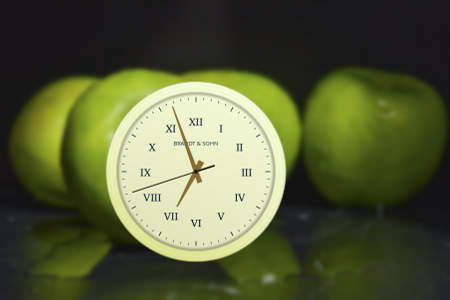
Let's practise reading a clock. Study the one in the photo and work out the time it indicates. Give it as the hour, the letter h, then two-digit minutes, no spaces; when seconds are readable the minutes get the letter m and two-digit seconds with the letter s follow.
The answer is 6h56m42s
